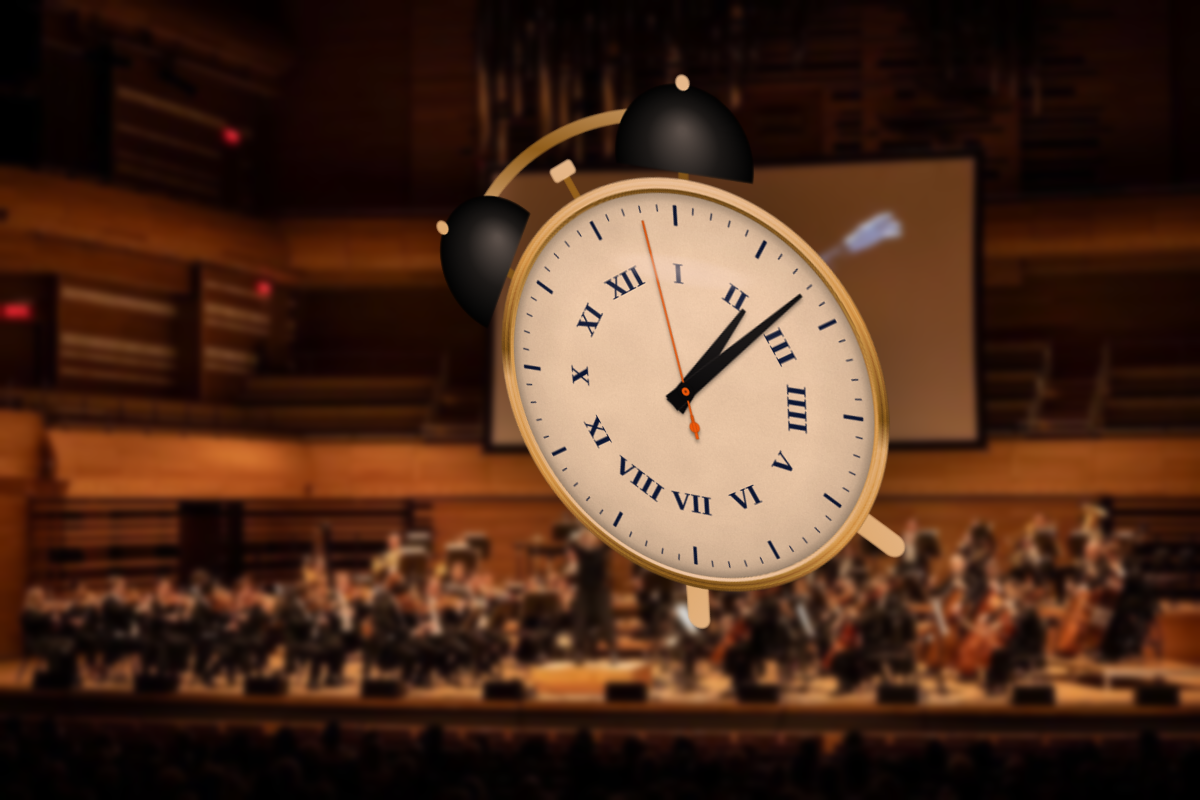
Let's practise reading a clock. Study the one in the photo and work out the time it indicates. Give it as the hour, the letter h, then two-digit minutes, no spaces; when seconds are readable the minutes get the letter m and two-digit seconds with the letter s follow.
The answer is 2h13m03s
